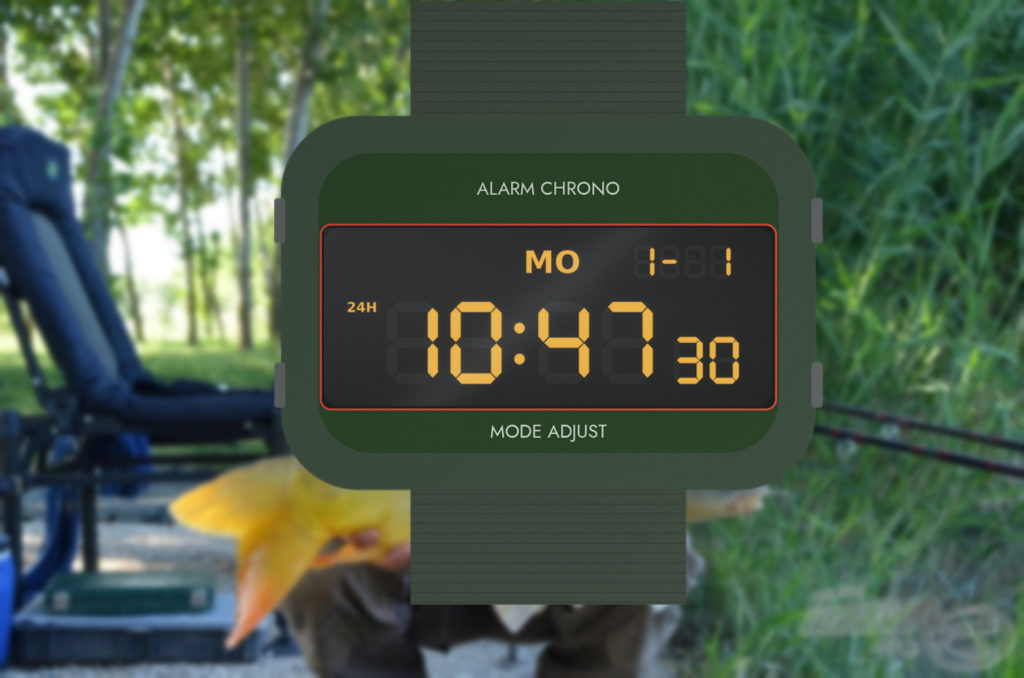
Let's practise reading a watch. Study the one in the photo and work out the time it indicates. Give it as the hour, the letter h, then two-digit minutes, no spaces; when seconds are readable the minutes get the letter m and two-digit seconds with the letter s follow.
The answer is 10h47m30s
